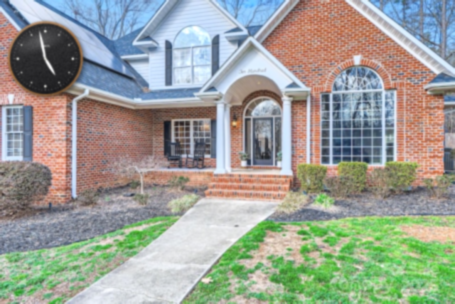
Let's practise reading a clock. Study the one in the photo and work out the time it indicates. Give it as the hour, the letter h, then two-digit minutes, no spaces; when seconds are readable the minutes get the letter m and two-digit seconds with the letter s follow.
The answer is 4h58
